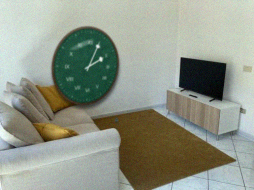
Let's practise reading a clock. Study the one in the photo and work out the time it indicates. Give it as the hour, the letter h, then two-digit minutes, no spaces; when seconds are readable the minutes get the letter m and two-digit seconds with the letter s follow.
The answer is 2h04
